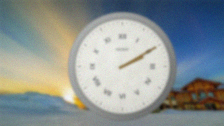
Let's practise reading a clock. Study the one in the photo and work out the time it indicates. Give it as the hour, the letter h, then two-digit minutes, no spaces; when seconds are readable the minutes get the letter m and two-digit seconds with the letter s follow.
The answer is 2h10
